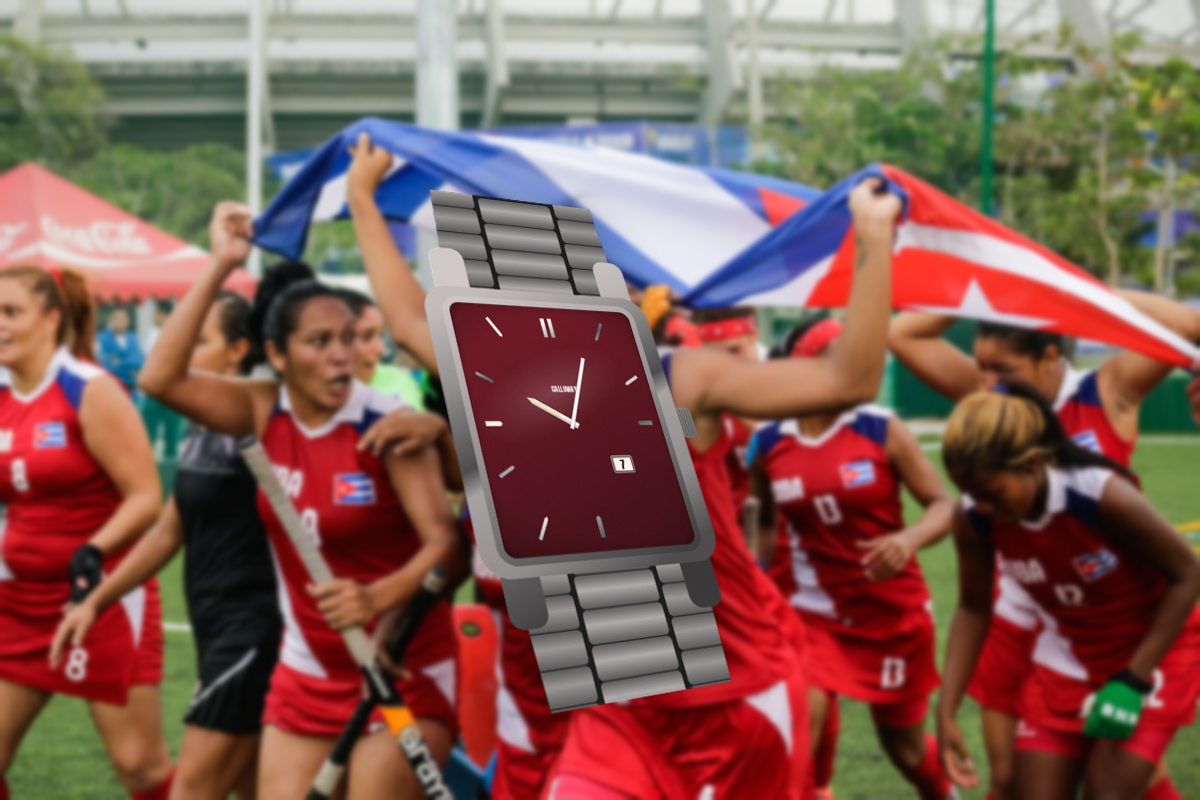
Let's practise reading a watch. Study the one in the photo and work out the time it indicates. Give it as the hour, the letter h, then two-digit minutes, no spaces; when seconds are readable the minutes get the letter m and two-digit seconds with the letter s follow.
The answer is 10h04
